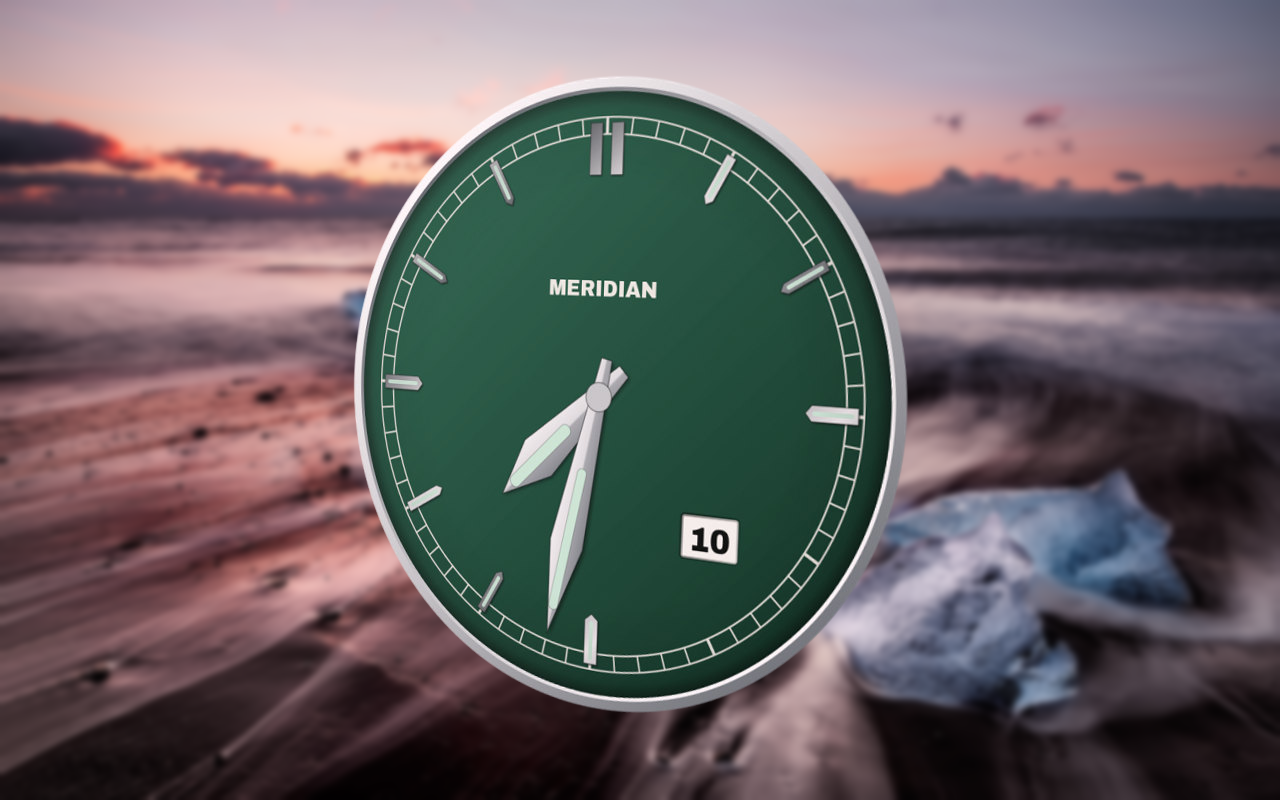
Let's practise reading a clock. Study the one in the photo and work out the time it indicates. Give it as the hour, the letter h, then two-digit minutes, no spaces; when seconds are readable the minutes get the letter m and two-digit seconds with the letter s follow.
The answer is 7h32
